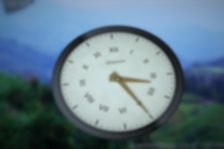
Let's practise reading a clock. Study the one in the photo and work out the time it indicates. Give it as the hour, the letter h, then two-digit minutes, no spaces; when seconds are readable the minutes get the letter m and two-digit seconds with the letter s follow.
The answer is 3h25
